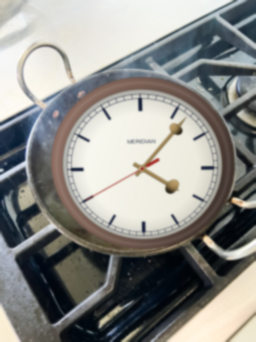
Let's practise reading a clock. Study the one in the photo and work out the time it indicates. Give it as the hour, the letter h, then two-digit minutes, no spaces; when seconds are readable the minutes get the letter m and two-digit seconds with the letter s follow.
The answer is 4h06m40s
